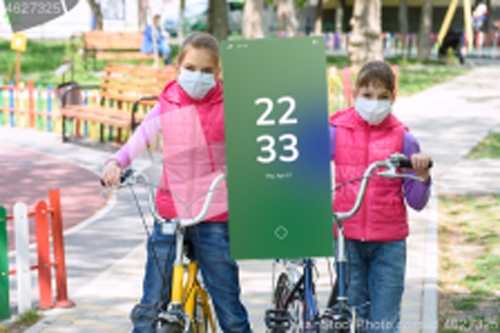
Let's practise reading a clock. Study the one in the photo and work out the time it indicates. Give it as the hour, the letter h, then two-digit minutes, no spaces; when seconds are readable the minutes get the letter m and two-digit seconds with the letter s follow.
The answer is 22h33
